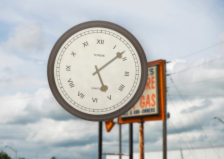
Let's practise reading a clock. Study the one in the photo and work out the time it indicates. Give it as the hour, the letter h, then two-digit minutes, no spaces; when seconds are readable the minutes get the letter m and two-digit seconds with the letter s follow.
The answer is 5h08
